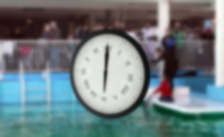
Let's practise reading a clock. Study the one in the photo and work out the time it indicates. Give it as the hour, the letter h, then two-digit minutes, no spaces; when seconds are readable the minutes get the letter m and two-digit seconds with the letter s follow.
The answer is 6h00
